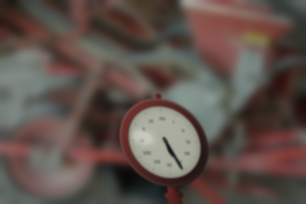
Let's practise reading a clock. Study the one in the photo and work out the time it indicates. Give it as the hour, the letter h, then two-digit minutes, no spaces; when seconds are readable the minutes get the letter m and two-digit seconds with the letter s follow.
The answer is 5h26
